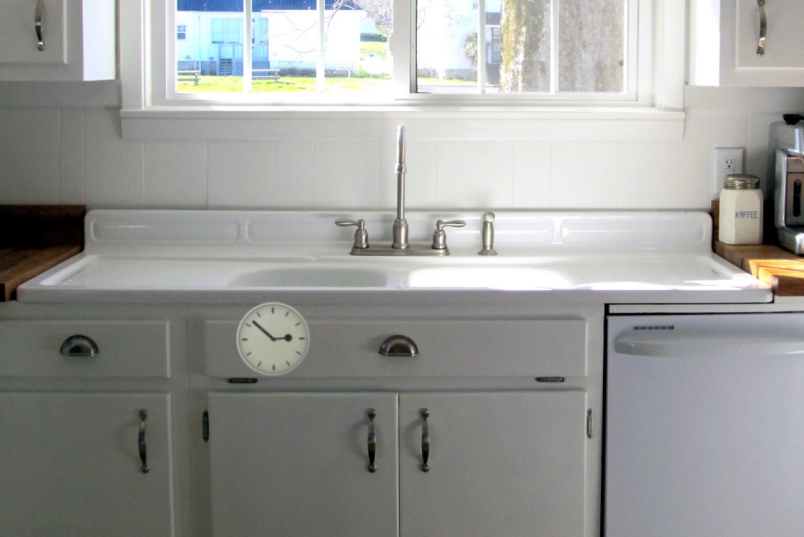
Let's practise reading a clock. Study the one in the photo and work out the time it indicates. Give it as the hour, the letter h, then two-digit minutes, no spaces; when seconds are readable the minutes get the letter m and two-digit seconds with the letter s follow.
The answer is 2h52
